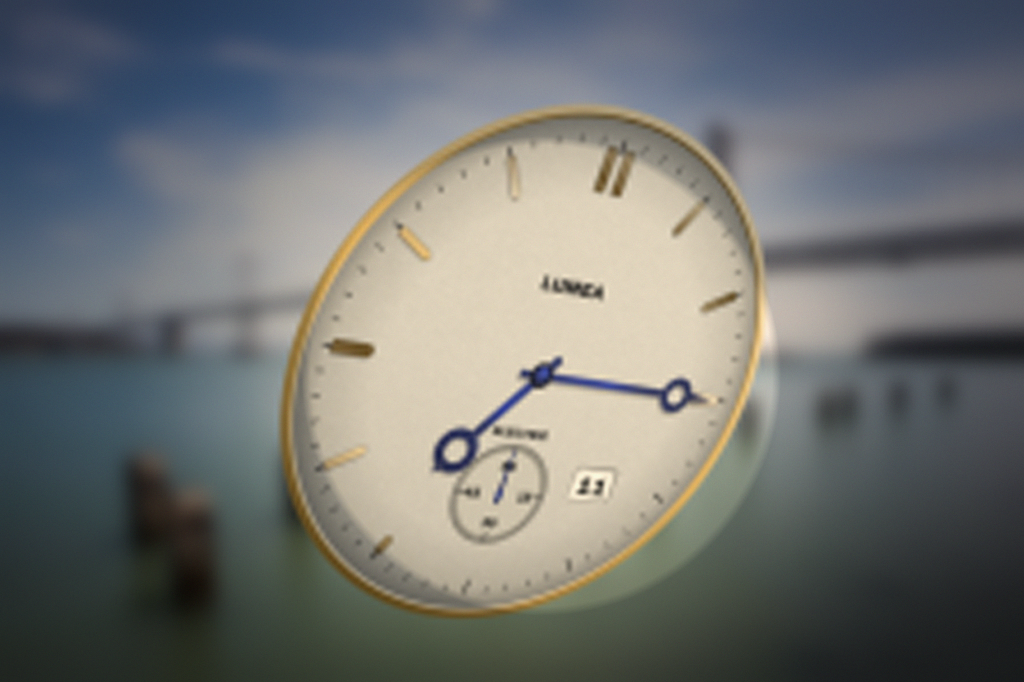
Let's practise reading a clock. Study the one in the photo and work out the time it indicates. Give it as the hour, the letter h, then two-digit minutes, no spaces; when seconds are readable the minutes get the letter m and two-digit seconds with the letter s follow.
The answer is 7h15
